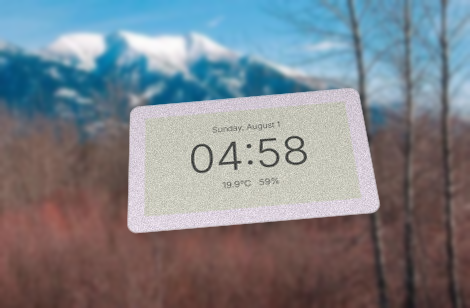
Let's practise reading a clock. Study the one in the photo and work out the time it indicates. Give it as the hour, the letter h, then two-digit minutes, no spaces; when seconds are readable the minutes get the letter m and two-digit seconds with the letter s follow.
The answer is 4h58
